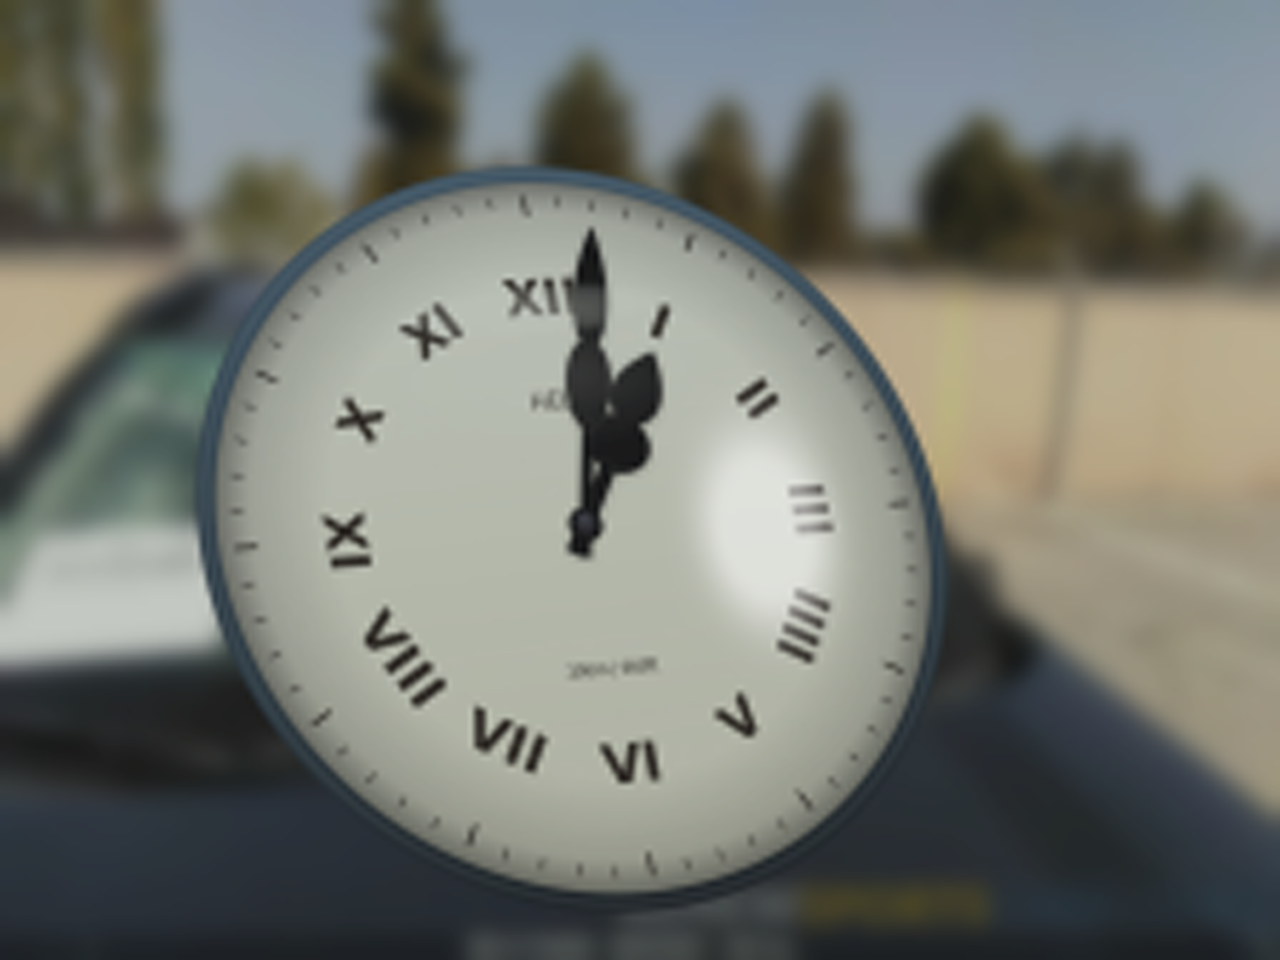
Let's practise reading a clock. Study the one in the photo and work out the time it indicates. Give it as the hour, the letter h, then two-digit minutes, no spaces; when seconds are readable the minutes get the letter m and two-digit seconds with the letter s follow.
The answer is 1h02
